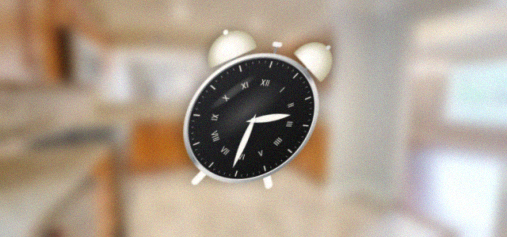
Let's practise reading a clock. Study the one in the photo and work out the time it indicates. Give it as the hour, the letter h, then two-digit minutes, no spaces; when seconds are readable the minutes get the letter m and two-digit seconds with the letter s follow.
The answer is 2h31
